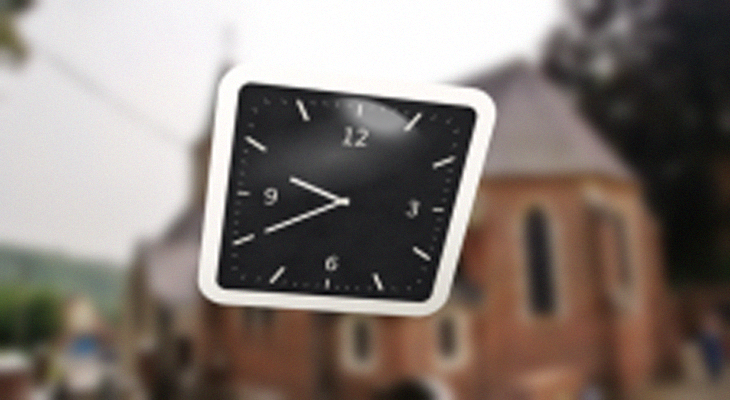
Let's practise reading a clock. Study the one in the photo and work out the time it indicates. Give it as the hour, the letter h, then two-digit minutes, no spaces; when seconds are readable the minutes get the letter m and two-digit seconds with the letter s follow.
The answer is 9h40
